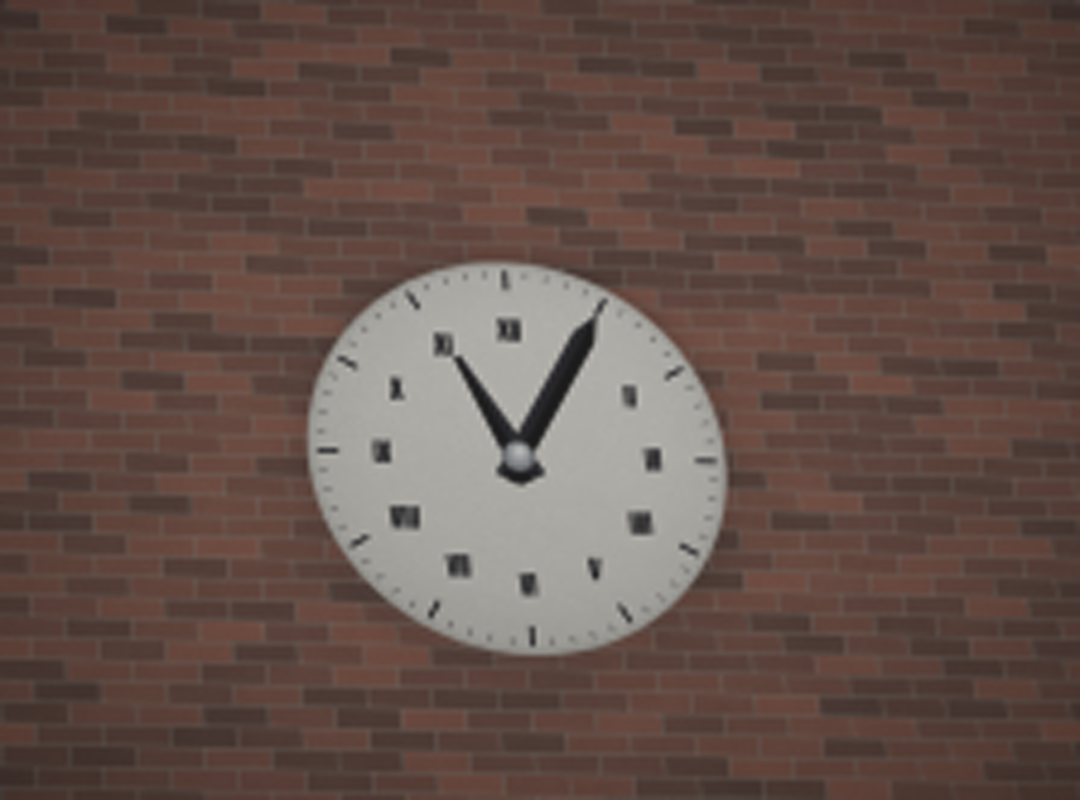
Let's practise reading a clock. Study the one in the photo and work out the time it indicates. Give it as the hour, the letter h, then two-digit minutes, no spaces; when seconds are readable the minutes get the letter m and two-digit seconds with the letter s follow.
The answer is 11h05
